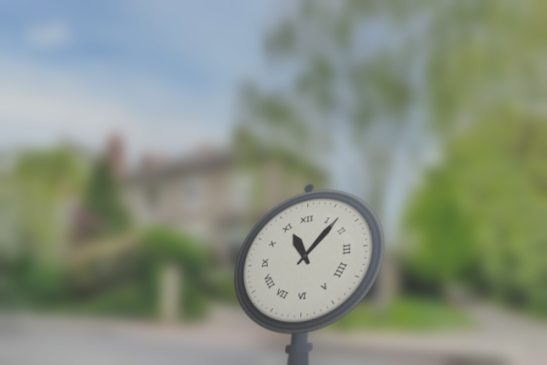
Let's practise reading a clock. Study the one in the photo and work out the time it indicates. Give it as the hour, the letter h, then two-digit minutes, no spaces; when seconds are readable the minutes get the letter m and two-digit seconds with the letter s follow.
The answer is 11h07
